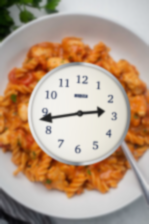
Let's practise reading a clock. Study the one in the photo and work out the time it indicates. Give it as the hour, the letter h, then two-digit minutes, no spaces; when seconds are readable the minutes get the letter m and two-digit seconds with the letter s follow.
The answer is 2h43
